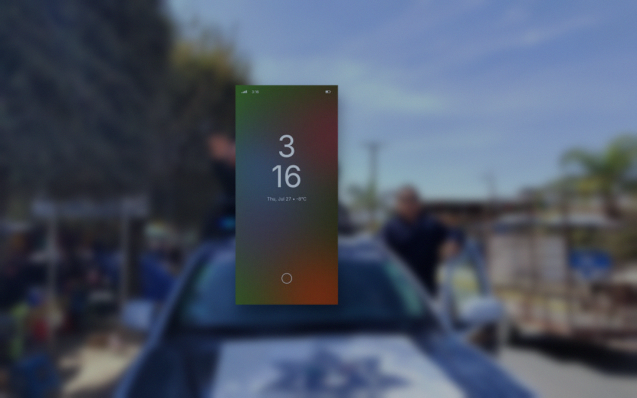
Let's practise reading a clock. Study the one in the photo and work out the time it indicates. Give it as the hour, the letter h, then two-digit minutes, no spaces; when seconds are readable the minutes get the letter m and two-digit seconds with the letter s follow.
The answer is 3h16
